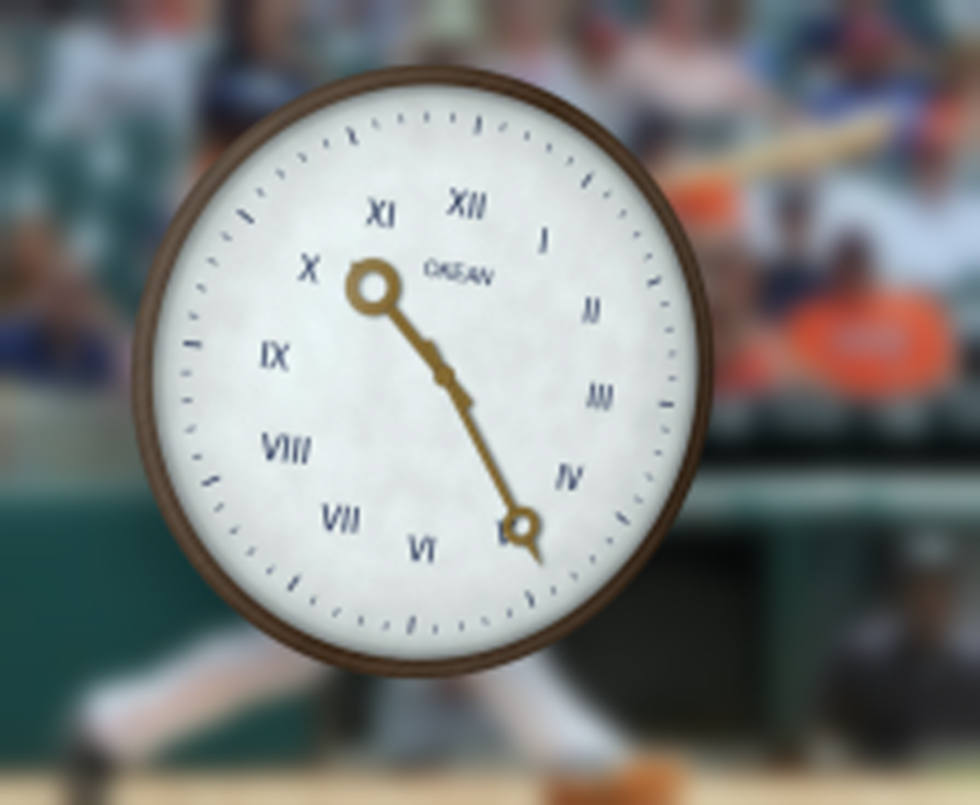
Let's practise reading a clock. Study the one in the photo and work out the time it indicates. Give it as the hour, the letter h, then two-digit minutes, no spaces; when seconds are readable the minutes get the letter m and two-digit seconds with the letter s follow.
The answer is 10h24
